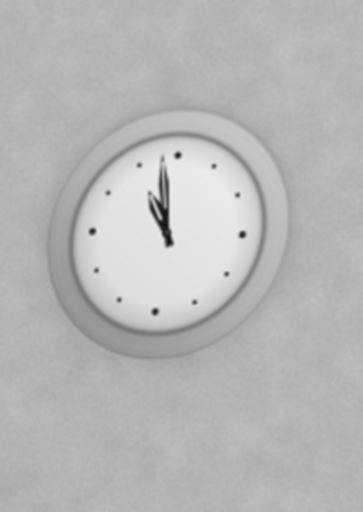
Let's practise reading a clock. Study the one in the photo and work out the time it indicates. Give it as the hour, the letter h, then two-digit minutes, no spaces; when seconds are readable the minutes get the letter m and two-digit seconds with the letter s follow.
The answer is 10h58
